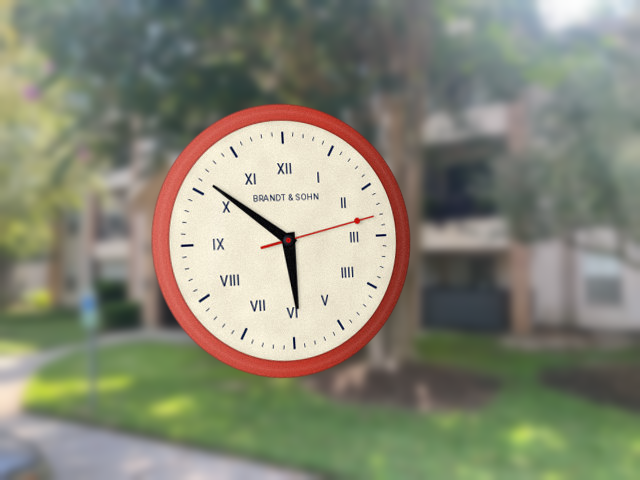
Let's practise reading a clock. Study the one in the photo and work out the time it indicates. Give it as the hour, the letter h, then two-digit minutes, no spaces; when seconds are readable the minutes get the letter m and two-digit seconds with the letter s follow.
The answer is 5h51m13s
